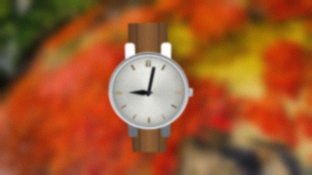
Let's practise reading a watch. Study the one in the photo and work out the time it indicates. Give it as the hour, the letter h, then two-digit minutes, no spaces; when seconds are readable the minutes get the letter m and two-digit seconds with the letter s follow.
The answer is 9h02
